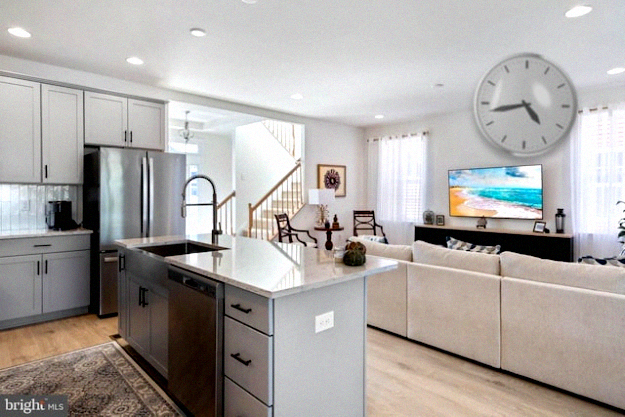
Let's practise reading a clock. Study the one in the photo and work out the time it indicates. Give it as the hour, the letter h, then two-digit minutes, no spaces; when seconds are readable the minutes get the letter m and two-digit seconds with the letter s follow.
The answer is 4h43
